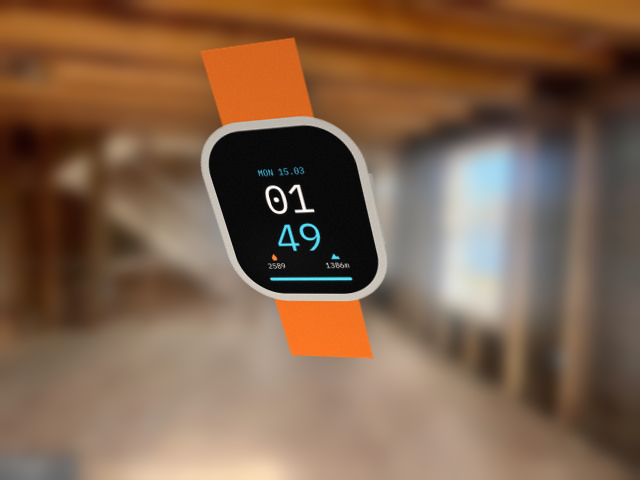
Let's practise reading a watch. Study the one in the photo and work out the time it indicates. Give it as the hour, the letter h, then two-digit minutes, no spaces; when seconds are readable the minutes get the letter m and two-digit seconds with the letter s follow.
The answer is 1h49
